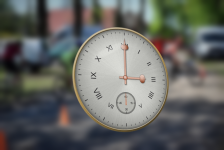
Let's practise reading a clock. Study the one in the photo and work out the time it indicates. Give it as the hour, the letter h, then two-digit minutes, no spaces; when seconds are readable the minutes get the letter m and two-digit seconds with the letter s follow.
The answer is 3h00
